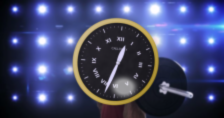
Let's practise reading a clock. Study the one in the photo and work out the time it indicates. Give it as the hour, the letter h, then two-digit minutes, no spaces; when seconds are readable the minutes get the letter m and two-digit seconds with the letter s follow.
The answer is 12h33
